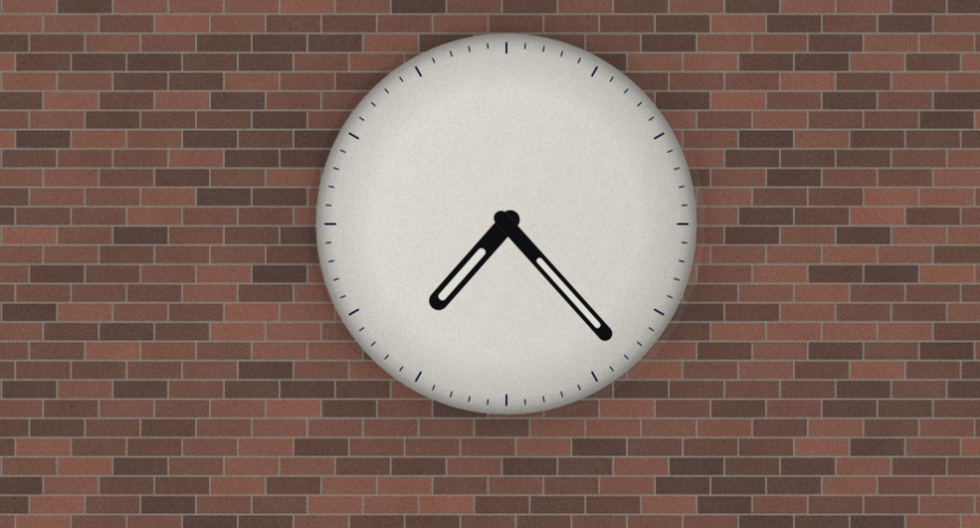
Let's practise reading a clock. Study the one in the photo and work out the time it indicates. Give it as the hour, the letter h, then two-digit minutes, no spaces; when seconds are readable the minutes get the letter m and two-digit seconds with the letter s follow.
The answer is 7h23
